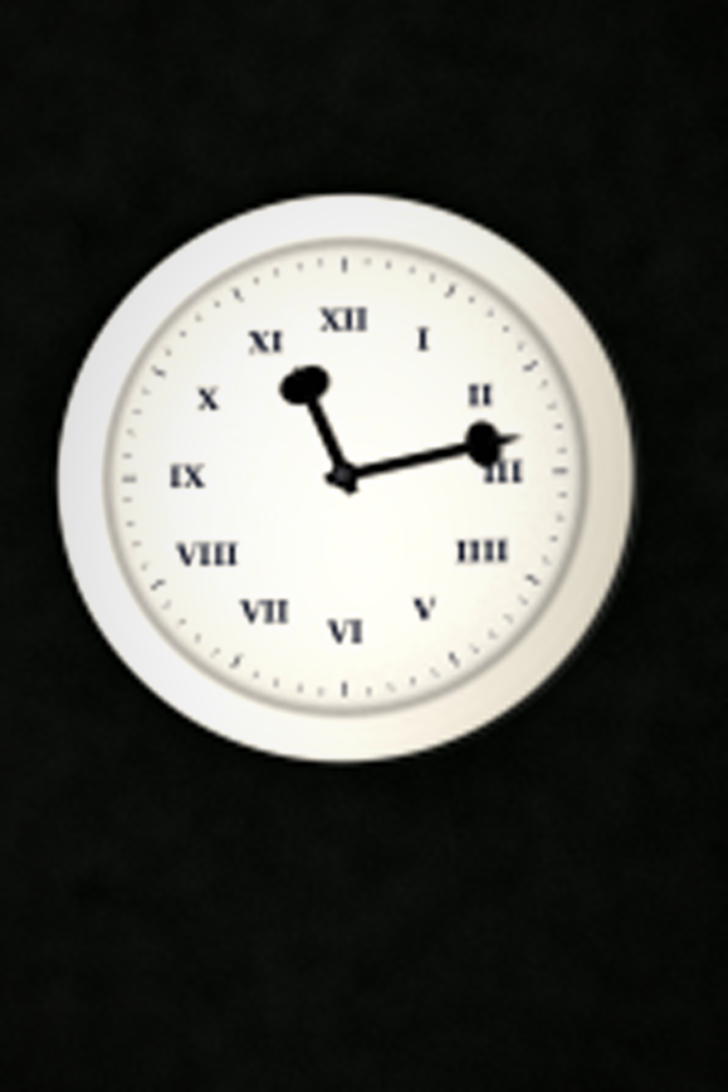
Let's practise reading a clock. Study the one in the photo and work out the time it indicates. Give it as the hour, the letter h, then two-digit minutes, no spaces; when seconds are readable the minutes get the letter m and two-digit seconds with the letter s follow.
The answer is 11h13
